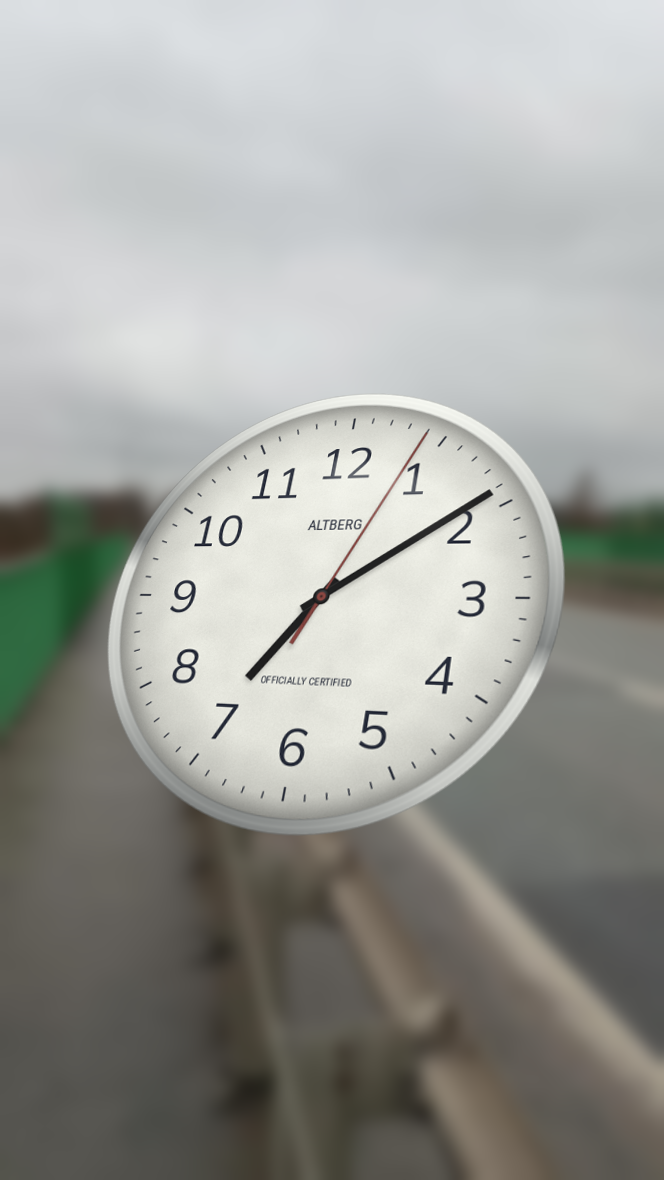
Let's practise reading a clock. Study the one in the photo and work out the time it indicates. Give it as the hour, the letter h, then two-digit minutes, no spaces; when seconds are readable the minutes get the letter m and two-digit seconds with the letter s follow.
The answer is 7h09m04s
